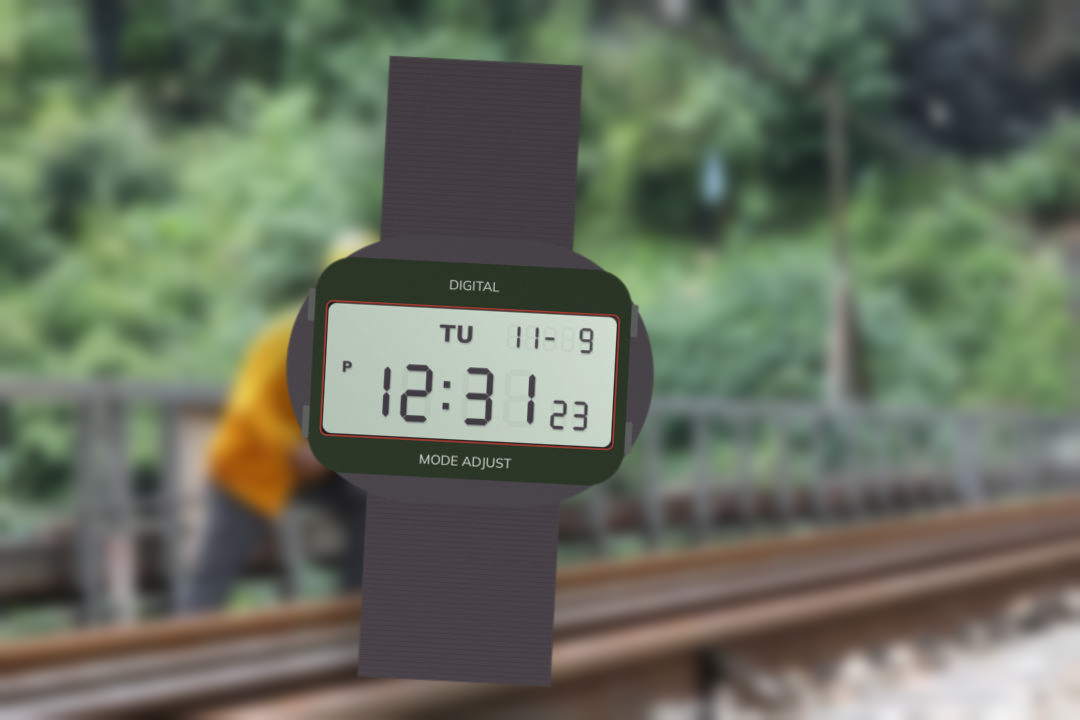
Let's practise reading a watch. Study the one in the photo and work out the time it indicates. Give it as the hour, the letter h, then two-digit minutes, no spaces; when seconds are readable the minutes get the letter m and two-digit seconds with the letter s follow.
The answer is 12h31m23s
